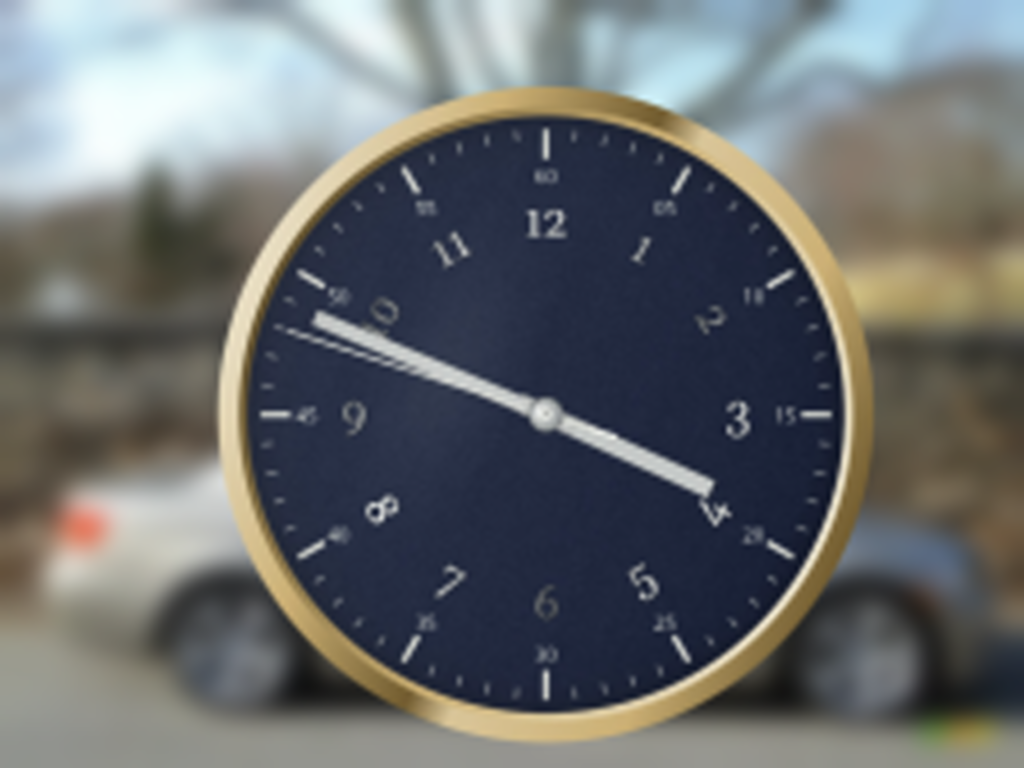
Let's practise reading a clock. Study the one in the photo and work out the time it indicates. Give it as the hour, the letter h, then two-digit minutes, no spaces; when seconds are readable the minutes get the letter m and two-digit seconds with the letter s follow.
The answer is 3h48m48s
